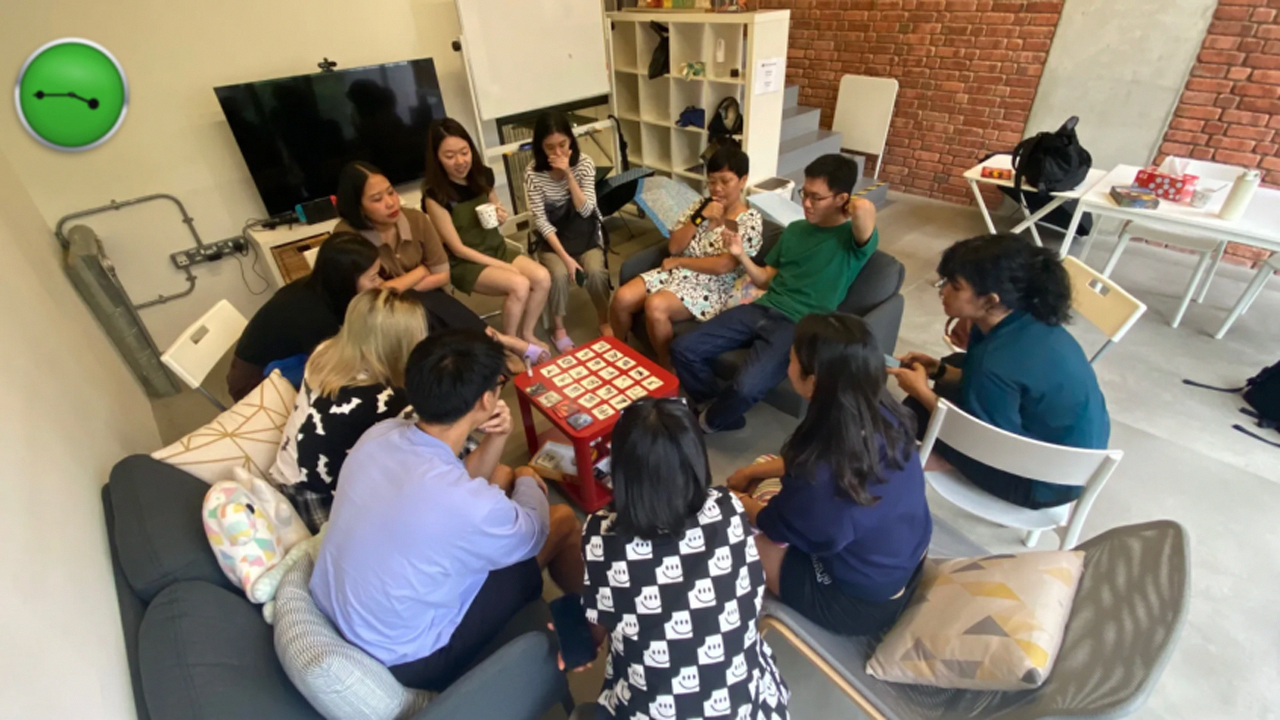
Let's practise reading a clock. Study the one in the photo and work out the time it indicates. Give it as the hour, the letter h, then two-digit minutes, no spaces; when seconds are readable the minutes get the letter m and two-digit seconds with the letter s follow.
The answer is 3h45
